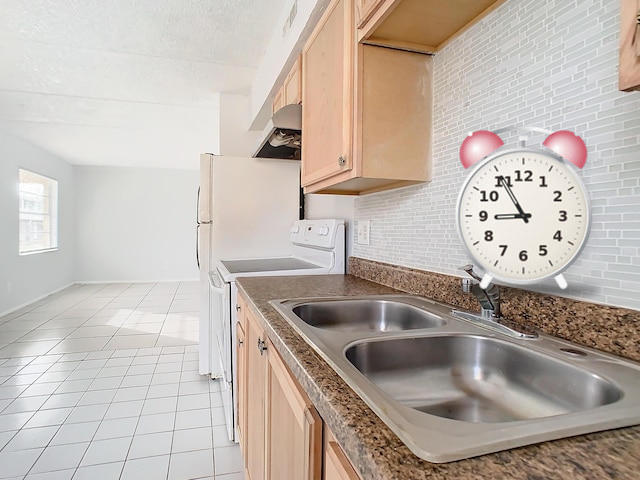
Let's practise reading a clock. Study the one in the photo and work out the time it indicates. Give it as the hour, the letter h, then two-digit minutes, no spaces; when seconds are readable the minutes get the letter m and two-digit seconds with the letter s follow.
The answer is 8h55
